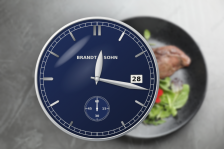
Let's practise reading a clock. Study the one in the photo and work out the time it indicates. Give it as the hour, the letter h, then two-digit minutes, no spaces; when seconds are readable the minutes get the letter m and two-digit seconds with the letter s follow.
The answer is 12h17
